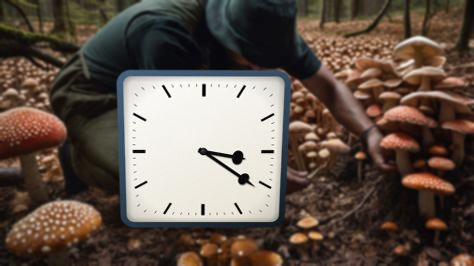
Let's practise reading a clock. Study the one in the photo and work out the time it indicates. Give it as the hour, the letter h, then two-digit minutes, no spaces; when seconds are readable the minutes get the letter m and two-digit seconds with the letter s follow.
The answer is 3h21
